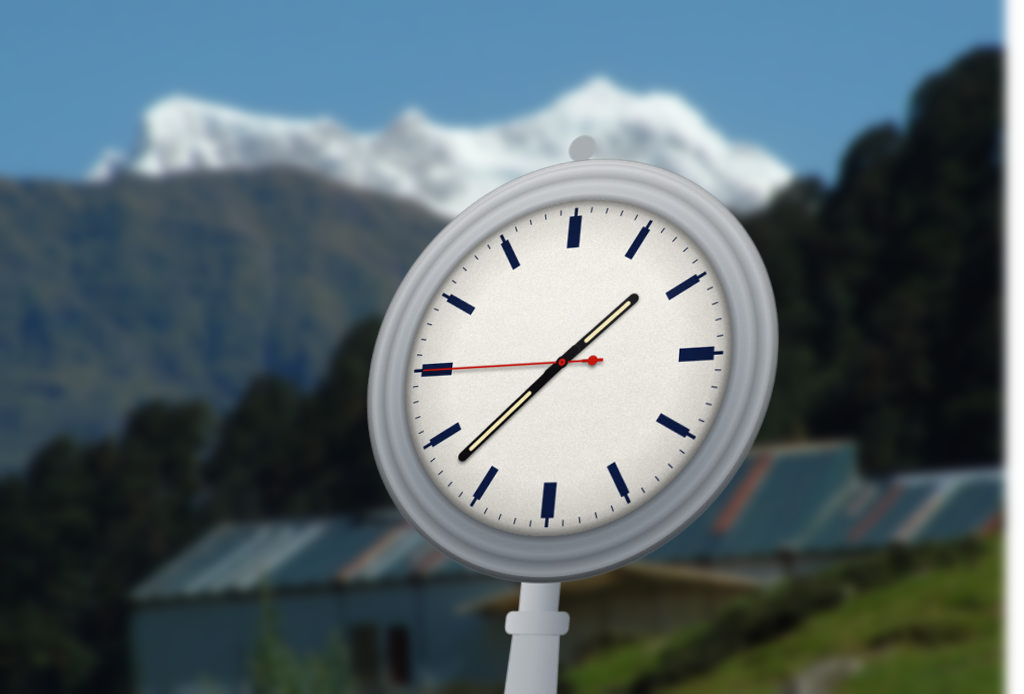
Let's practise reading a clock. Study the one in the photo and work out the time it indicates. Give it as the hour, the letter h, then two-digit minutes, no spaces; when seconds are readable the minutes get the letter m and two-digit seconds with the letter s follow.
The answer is 1h37m45s
